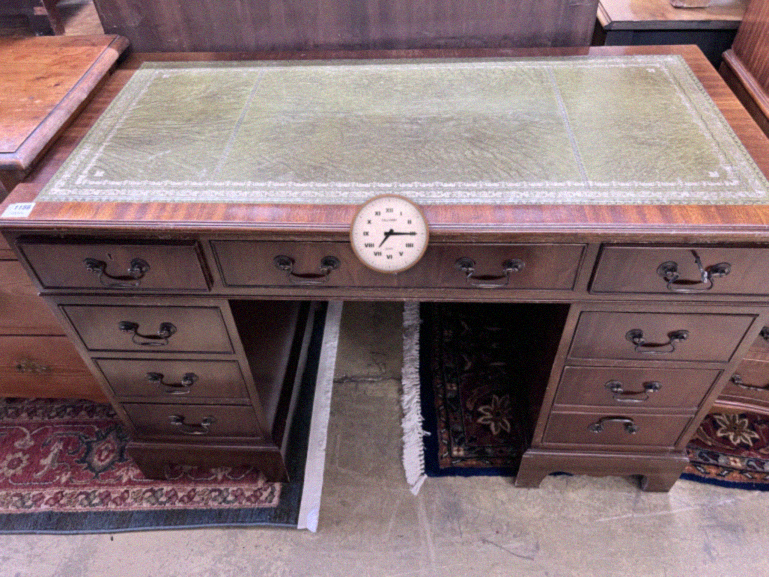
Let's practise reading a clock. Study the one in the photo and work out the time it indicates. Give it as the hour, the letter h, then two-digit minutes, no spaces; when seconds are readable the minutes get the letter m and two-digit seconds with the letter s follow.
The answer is 7h15
